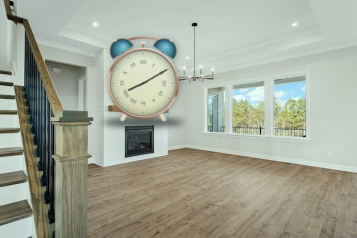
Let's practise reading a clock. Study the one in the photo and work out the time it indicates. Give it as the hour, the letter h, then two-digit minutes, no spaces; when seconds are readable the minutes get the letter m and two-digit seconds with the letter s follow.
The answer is 8h10
